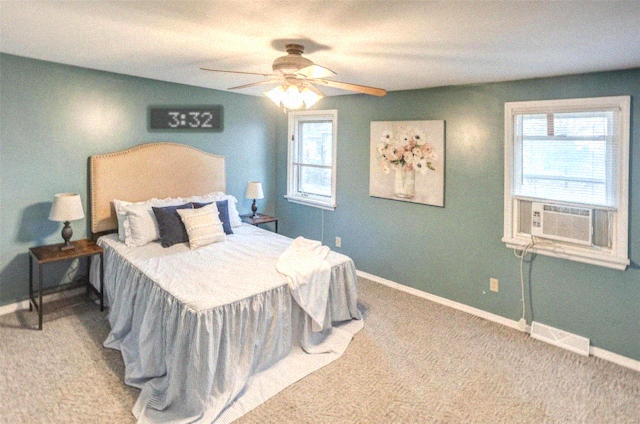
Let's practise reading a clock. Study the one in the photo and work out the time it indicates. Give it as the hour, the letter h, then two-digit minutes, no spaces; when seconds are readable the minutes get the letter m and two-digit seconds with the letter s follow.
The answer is 3h32
